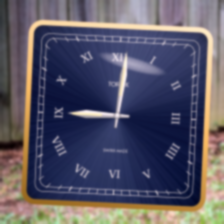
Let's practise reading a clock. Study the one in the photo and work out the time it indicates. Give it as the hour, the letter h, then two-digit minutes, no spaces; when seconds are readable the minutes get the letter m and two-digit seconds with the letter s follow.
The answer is 9h01
